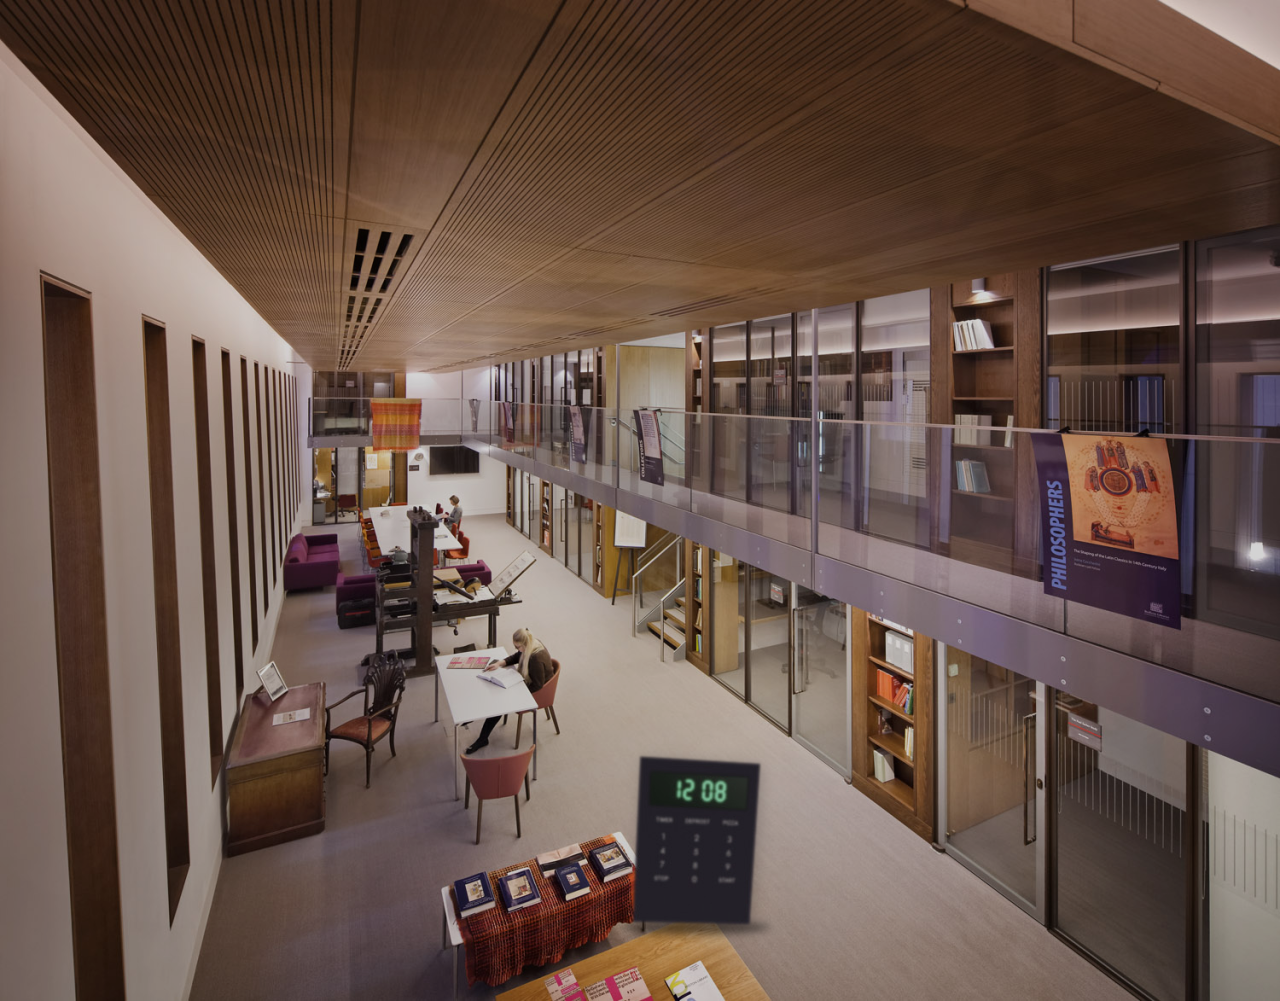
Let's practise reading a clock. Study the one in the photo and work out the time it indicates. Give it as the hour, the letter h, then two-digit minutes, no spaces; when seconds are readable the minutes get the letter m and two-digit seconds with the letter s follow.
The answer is 12h08
